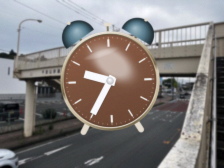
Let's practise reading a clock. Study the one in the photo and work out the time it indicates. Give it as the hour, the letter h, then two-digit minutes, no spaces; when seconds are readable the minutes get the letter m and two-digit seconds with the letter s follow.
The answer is 9h35
